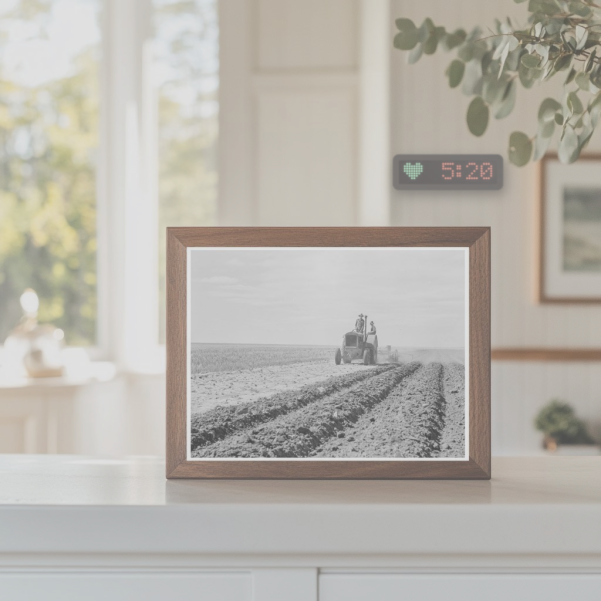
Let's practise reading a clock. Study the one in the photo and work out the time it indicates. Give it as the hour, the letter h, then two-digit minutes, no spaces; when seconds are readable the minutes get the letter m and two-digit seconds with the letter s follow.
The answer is 5h20
